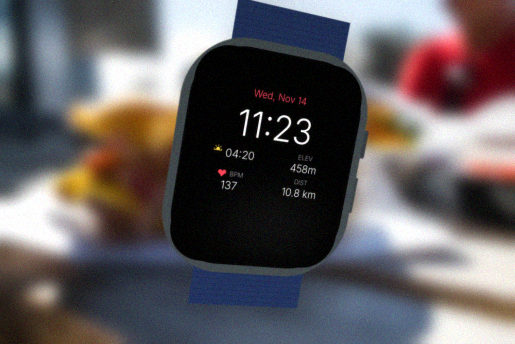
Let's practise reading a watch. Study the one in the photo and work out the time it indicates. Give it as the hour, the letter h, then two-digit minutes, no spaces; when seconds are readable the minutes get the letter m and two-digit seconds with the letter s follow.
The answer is 11h23
